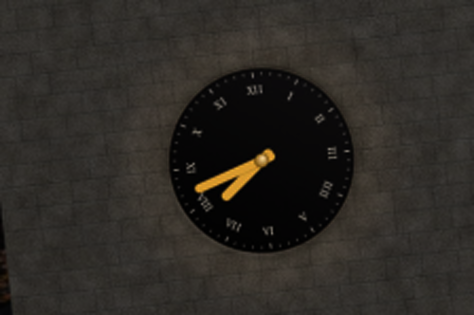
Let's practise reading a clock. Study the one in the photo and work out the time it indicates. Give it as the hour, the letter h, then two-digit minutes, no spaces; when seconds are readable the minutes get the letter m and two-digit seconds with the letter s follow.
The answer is 7h42
